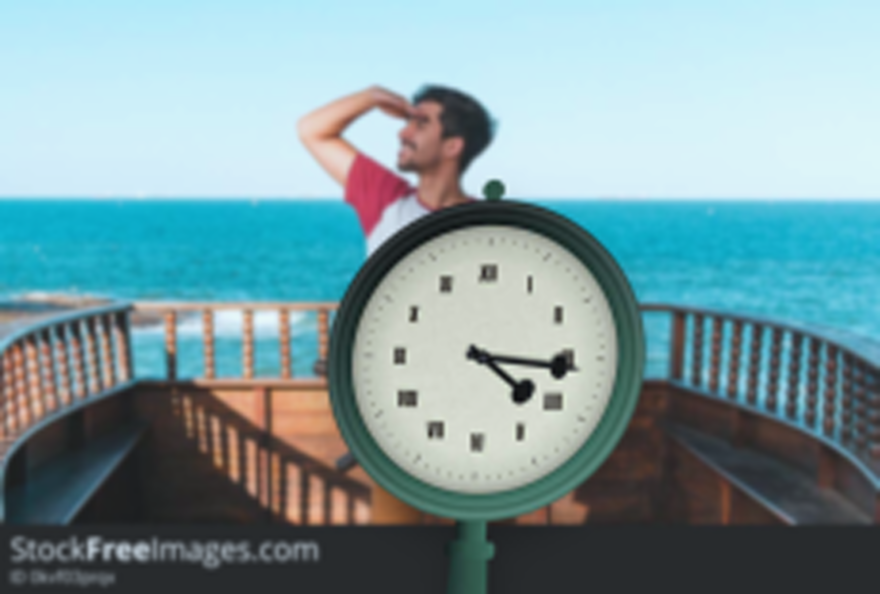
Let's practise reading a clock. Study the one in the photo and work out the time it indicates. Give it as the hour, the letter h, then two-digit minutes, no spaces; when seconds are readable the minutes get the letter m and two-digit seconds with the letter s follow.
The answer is 4h16
